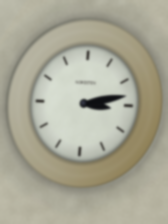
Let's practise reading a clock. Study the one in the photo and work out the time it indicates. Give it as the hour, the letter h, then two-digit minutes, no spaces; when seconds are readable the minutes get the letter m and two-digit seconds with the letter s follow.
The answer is 3h13
